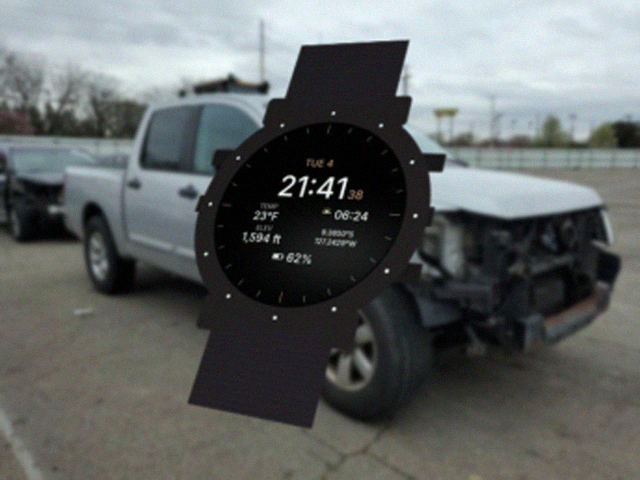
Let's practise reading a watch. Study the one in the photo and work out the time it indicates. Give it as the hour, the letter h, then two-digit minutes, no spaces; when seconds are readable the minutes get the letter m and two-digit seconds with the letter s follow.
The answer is 21h41
